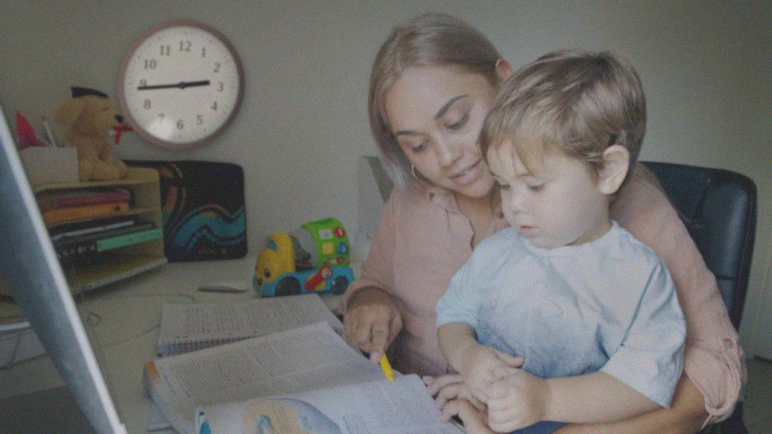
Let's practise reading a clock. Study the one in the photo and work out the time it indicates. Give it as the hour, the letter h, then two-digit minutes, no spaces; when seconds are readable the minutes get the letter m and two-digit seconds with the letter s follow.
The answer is 2h44
